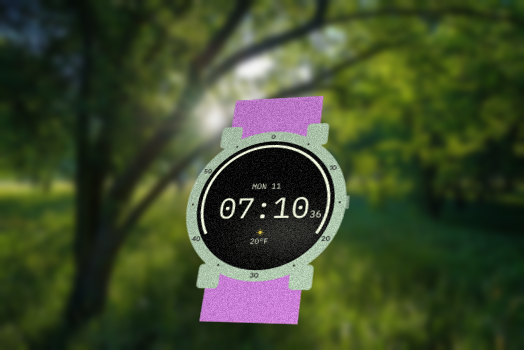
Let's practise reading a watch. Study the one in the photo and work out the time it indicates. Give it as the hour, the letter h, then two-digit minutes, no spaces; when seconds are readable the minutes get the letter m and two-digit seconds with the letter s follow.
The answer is 7h10m36s
